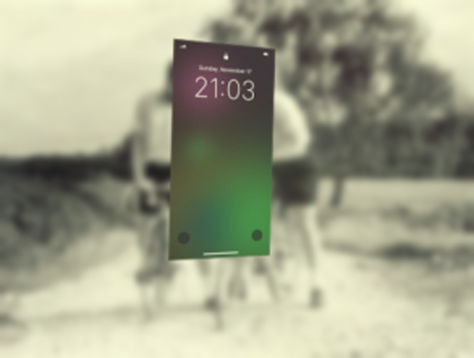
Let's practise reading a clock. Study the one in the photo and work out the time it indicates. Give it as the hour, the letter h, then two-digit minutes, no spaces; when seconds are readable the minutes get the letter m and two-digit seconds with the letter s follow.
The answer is 21h03
